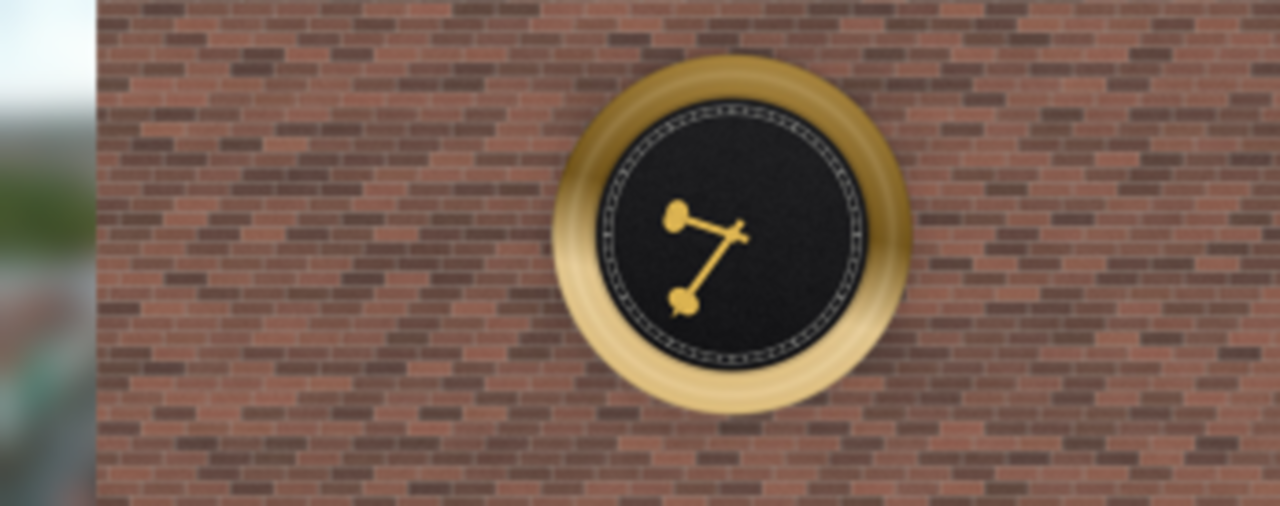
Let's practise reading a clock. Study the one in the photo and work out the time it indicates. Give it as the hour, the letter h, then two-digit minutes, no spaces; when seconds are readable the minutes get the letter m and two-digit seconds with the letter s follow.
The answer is 9h36
